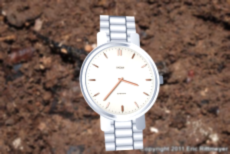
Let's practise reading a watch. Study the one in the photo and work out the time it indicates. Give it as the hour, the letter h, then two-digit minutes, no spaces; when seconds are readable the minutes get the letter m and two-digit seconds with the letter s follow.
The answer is 3h37
